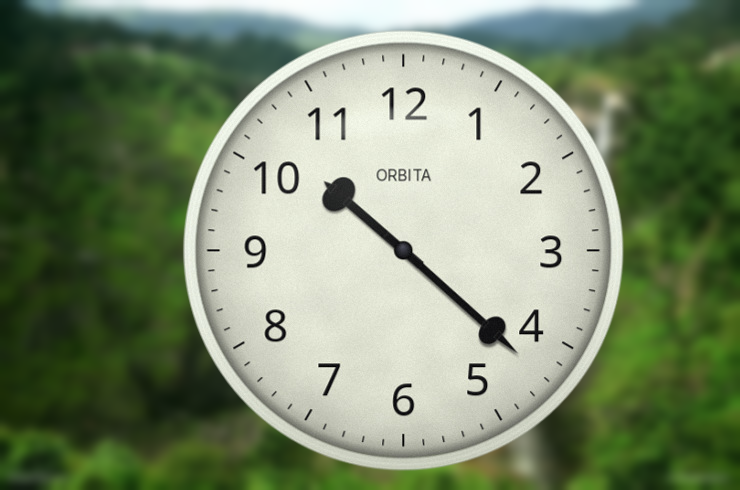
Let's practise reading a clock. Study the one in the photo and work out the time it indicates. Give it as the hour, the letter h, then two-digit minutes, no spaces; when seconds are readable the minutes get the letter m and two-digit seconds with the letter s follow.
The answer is 10h22
